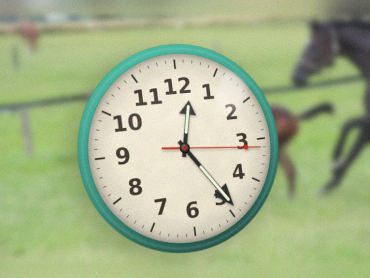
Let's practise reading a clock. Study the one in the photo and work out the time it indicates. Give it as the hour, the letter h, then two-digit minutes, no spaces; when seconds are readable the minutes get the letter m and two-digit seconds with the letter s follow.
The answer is 12h24m16s
